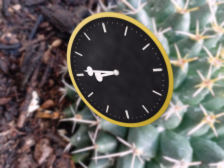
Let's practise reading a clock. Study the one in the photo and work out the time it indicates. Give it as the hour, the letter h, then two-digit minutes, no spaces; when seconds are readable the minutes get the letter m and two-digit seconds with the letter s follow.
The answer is 8h46
